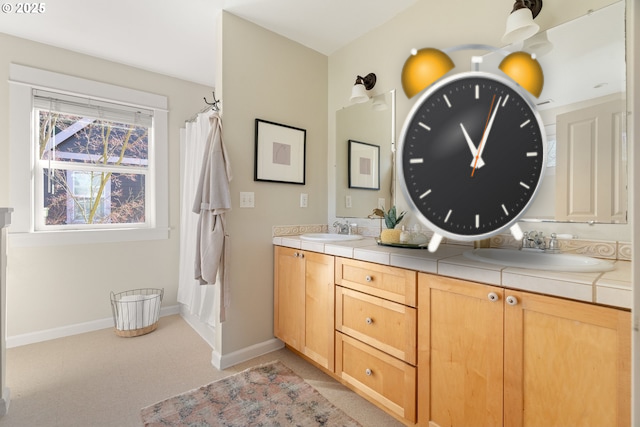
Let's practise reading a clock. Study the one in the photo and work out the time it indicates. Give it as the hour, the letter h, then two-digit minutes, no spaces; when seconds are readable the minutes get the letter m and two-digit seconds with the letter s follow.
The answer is 11h04m03s
